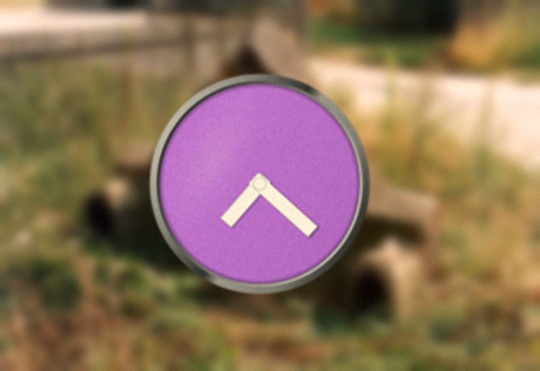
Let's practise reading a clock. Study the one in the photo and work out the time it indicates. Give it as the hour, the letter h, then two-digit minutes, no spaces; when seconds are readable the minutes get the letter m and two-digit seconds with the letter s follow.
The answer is 7h22
